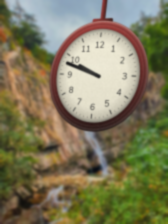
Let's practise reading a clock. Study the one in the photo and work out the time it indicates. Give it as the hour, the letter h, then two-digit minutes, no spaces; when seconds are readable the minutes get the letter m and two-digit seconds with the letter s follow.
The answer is 9h48
